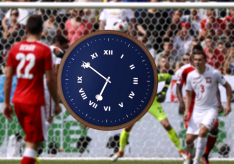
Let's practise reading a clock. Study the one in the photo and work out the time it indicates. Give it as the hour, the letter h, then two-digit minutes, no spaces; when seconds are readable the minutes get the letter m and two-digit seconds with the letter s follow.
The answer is 6h51
